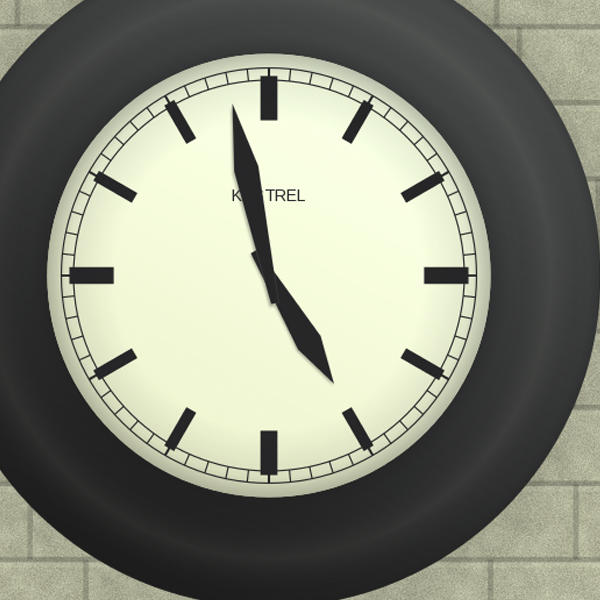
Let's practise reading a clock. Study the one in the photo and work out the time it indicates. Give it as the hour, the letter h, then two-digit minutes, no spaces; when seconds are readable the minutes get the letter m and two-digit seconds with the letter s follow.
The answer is 4h58
